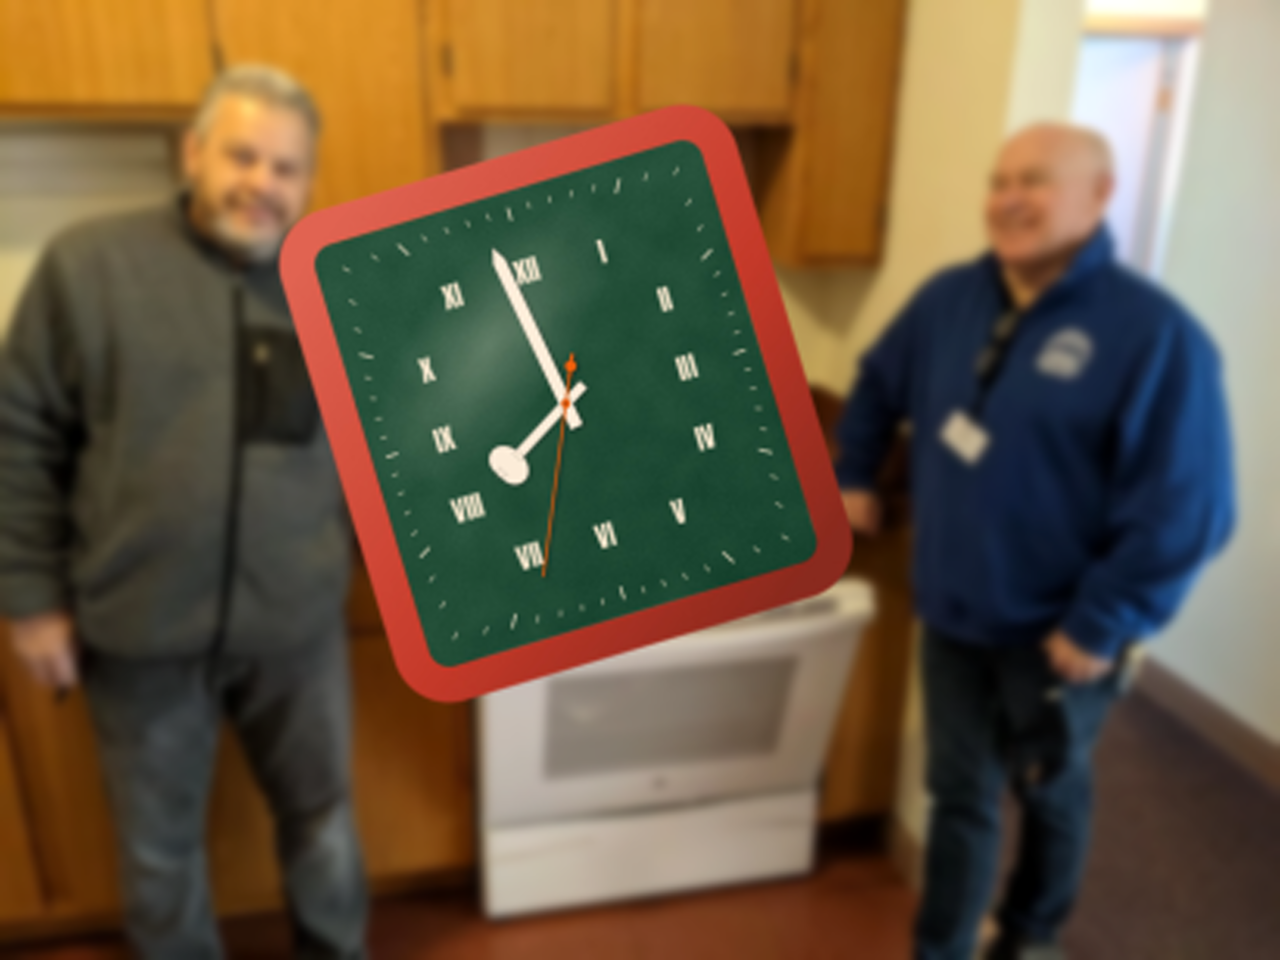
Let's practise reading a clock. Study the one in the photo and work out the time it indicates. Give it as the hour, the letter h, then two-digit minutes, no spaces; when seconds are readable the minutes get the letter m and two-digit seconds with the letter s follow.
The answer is 7h58m34s
